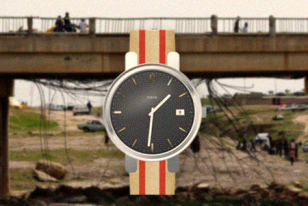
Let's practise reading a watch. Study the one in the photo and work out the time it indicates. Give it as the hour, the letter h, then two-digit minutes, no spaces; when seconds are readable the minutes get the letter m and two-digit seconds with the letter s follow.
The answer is 1h31
